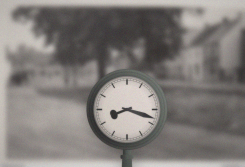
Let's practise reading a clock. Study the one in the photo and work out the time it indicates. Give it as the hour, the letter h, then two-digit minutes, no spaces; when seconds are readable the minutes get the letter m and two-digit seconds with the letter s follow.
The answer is 8h18
